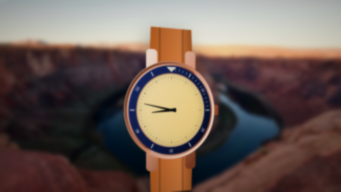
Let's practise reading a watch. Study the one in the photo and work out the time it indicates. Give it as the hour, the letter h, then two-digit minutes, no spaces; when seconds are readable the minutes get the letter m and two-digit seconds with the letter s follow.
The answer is 8h47
